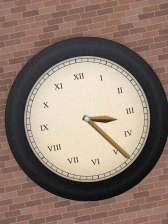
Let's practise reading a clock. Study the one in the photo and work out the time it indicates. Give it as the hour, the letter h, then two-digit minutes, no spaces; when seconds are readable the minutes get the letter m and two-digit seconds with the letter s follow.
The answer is 3h24
